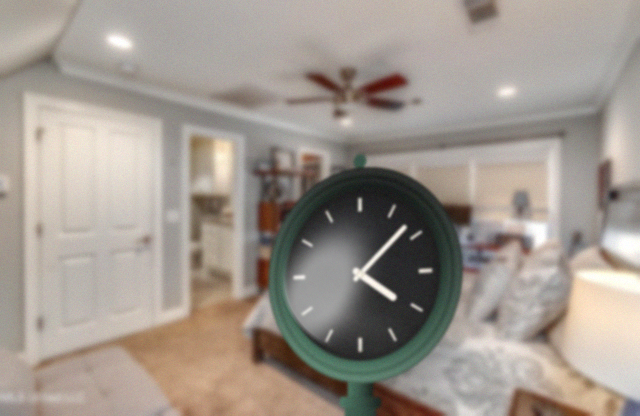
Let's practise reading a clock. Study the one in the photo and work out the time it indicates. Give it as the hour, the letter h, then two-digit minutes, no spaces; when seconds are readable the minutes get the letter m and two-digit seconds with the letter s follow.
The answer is 4h08
